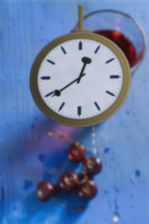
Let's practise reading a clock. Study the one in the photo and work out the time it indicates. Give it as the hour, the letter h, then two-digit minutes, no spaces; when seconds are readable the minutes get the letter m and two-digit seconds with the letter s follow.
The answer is 12h39
